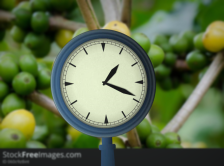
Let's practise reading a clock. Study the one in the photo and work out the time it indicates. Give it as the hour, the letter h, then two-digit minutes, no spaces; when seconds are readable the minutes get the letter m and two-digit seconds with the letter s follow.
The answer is 1h19
